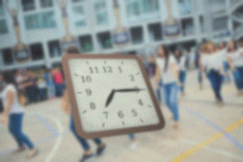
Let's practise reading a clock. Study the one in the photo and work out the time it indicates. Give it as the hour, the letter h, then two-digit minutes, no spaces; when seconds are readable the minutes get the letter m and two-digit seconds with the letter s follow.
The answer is 7h15
